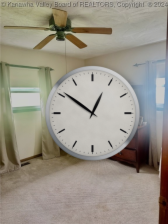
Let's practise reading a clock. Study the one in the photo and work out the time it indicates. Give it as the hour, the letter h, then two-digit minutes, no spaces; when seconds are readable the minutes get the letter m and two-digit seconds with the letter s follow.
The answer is 12h51
